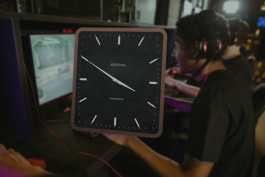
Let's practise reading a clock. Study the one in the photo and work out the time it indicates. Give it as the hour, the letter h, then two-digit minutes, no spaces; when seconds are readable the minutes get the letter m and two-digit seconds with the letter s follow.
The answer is 3h50
